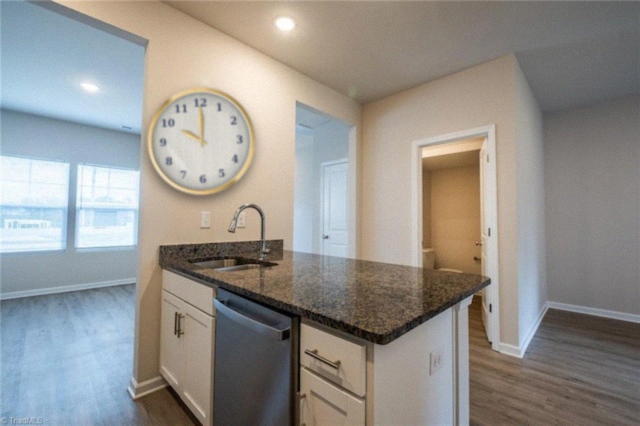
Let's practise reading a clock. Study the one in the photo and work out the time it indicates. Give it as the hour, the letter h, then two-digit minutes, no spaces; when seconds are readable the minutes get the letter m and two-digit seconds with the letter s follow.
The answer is 10h00
